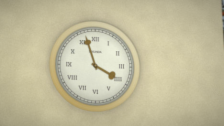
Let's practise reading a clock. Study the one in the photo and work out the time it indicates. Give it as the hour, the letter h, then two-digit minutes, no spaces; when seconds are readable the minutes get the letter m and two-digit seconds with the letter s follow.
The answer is 3h57
